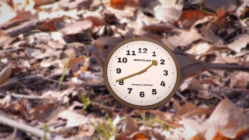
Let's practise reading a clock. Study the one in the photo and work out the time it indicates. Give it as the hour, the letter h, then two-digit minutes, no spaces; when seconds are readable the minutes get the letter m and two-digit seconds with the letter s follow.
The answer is 1h41
